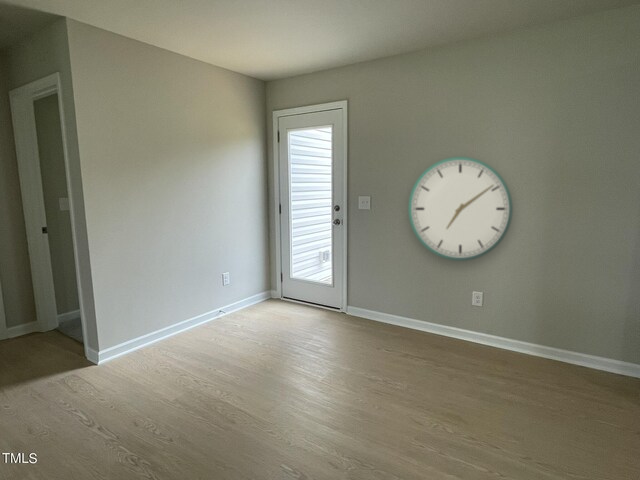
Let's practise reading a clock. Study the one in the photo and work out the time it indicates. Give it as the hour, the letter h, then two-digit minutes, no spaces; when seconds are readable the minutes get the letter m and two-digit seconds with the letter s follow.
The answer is 7h09
